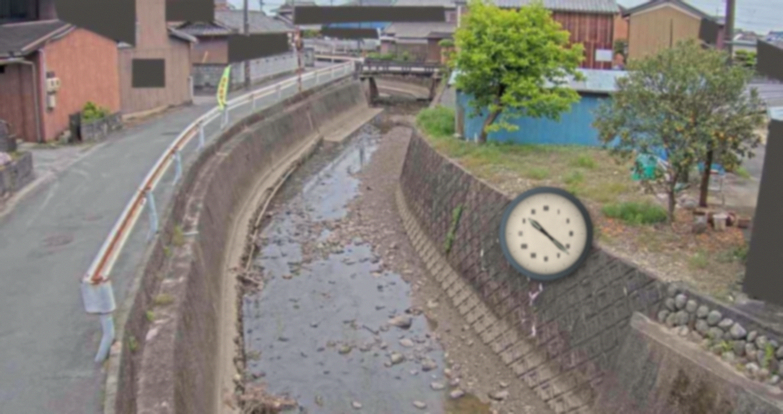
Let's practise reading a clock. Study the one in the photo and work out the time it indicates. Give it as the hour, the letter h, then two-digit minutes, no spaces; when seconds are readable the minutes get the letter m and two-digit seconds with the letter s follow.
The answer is 10h22
